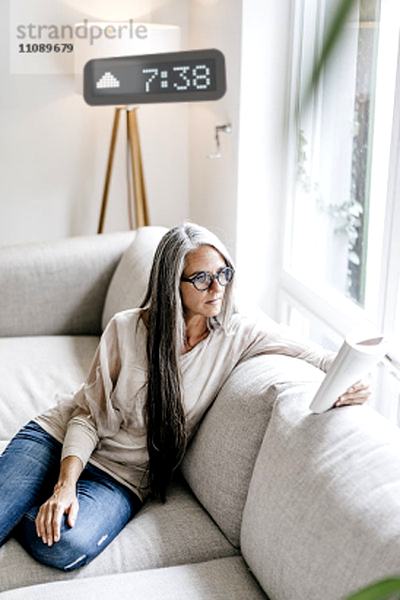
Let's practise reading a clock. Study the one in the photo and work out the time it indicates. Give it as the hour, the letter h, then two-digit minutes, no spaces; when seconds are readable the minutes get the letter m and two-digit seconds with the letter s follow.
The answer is 7h38
